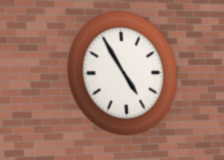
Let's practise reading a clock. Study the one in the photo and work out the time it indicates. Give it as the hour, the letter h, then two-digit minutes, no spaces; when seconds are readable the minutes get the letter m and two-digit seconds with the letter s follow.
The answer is 4h55
